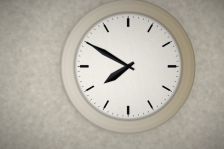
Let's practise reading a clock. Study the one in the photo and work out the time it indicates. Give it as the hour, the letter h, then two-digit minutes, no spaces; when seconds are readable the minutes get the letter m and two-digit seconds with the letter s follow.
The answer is 7h50
